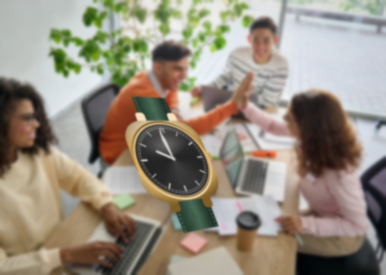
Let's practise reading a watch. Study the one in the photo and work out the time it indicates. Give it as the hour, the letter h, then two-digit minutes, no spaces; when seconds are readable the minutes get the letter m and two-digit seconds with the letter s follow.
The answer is 9h59
